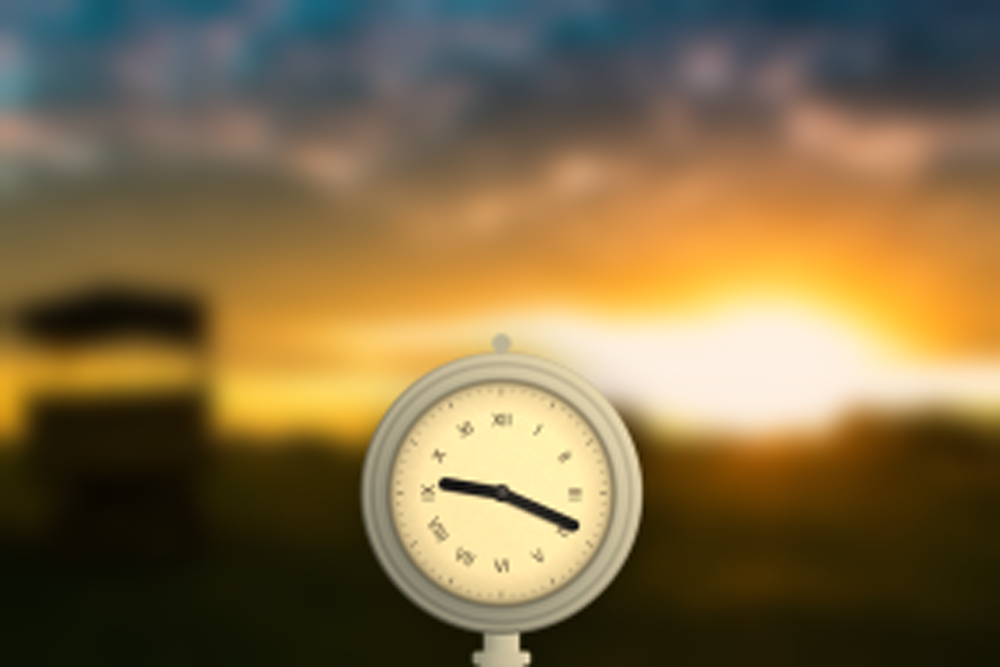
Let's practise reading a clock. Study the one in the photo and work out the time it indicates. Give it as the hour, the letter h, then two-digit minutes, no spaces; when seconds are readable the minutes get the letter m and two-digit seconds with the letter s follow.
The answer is 9h19
